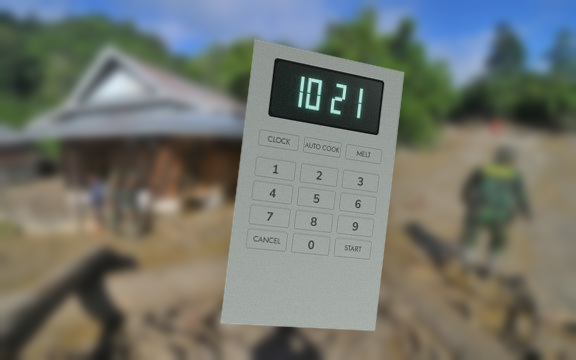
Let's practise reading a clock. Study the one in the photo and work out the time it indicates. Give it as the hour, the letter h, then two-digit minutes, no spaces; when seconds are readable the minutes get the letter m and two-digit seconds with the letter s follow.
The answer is 10h21
